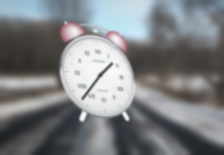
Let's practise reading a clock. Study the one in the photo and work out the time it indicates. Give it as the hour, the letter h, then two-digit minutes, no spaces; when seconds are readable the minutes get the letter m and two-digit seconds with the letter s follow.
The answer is 1h37
